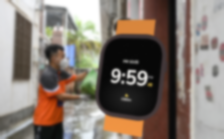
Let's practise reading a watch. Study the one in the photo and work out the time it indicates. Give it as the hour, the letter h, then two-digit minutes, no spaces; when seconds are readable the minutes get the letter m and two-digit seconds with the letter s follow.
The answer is 9h59
